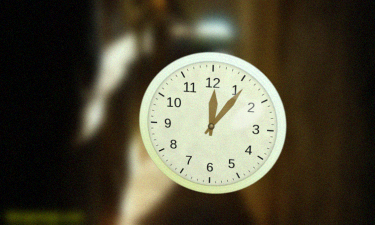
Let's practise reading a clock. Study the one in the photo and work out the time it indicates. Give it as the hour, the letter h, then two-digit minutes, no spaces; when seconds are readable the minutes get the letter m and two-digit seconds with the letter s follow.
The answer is 12h06
